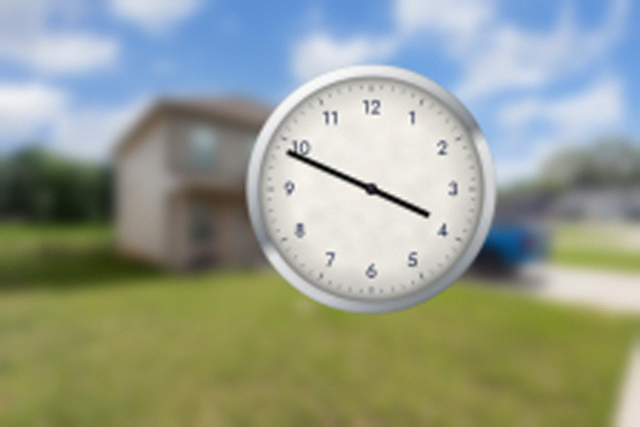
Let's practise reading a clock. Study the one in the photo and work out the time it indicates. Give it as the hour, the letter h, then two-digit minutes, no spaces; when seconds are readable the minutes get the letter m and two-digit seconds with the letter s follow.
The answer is 3h49
